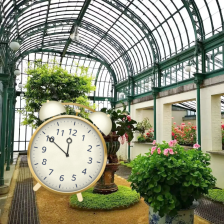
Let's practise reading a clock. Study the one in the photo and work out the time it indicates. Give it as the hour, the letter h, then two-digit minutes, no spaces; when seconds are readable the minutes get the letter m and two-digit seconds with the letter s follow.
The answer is 11h50
